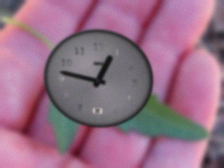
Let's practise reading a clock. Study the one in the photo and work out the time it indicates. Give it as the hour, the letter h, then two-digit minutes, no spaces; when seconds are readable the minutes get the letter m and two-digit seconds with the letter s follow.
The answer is 12h47
